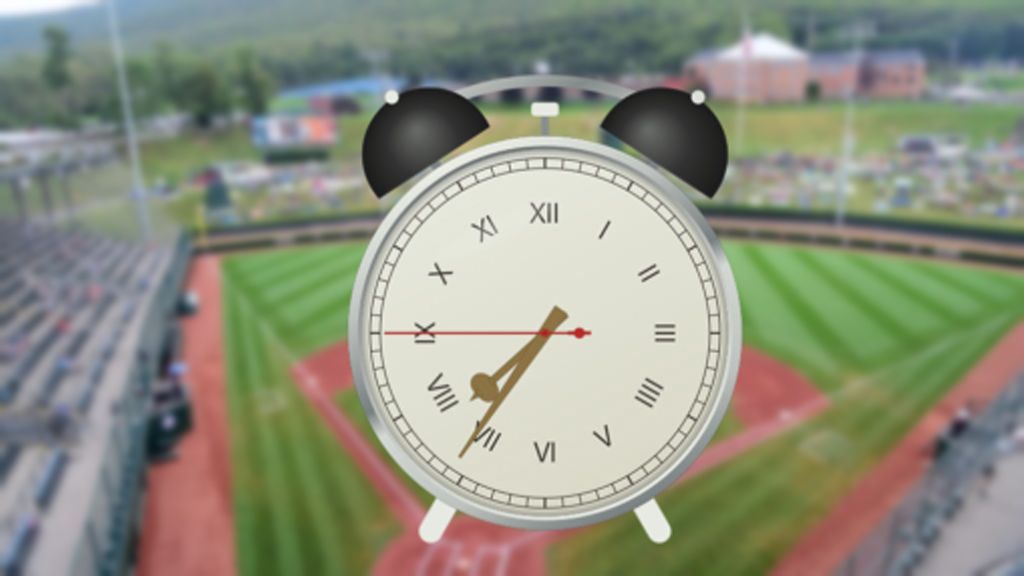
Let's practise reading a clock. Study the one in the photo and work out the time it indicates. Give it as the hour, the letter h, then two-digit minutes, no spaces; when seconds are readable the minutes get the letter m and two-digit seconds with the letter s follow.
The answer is 7h35m45s
